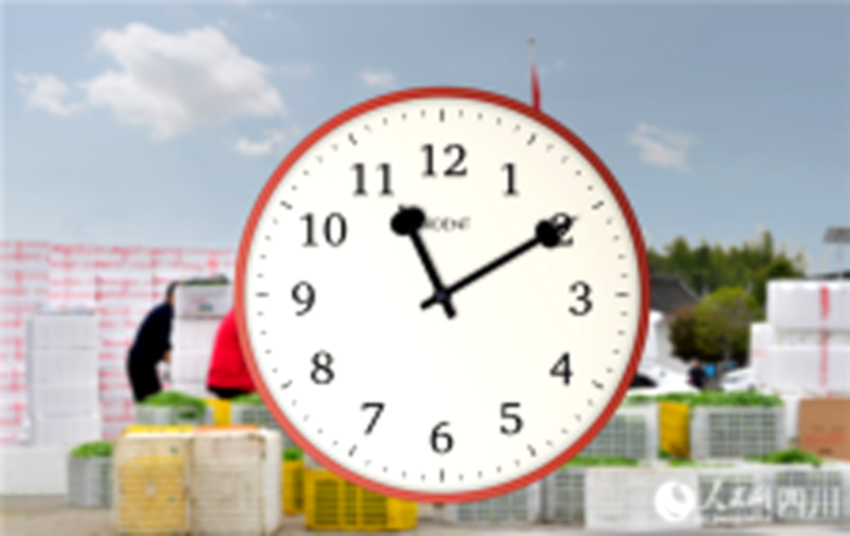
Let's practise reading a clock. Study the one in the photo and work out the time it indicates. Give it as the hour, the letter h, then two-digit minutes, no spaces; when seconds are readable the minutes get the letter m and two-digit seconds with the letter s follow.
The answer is 11h10
